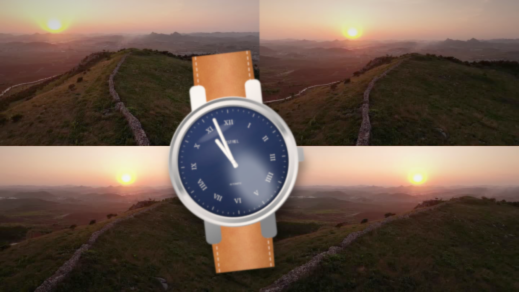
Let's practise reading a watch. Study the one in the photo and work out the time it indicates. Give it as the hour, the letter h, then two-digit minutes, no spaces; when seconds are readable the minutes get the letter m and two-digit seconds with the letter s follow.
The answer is 10h57
